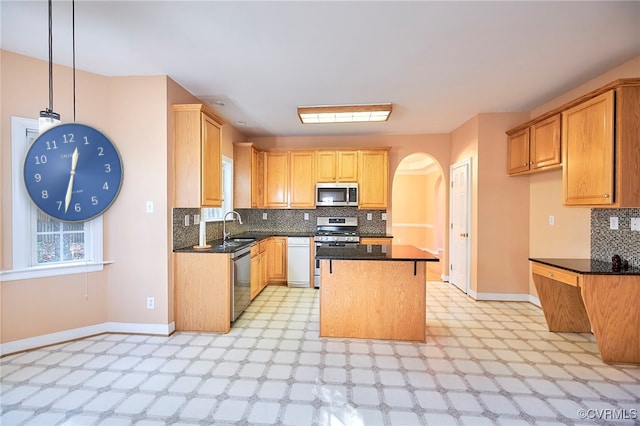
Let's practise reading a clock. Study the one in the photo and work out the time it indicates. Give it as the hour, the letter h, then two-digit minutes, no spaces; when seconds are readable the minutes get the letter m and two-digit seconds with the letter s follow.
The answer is 12h33
